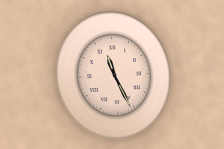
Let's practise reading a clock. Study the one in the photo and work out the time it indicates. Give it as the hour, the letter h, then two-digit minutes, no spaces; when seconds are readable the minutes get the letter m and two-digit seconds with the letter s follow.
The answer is 11h26
